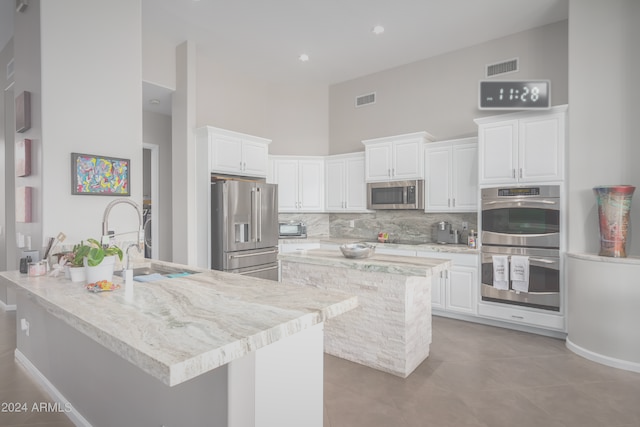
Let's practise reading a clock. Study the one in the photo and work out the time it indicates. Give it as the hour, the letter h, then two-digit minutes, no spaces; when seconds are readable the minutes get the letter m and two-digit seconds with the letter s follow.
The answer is 11h28
